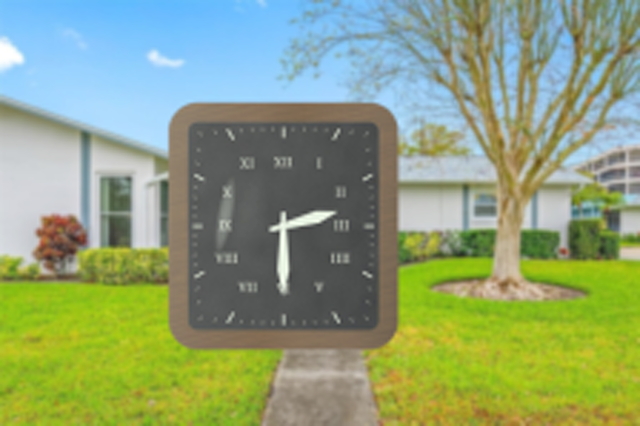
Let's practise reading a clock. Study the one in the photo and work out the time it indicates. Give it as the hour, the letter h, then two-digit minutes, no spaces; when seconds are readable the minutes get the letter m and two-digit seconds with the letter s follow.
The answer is 2h30
